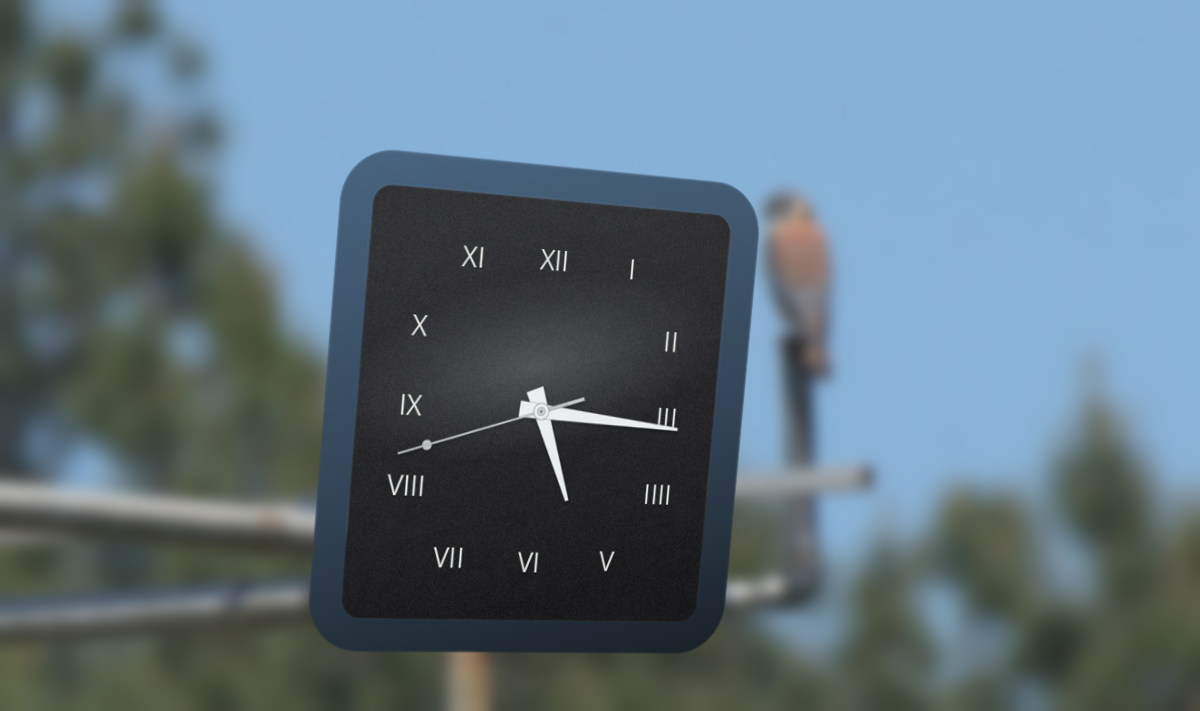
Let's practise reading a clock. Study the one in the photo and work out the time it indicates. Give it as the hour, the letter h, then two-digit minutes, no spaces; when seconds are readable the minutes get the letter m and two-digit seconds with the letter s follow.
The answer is 5h15m42s
